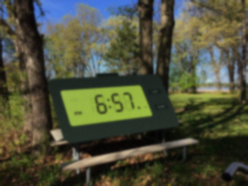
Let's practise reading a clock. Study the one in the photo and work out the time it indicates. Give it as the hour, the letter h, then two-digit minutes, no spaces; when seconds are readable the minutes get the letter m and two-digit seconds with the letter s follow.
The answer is 6h57
